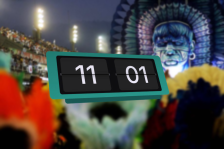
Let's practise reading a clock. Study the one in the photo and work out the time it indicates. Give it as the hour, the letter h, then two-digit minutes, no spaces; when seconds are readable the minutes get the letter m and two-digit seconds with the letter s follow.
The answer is 11h01
